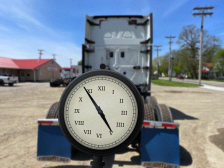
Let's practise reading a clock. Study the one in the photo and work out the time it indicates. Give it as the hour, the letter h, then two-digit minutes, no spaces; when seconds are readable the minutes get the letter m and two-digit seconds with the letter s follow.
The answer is 4h54
